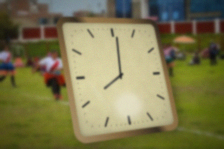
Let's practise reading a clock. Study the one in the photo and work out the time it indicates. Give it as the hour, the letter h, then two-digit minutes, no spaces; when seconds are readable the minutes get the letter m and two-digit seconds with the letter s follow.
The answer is 8h01
